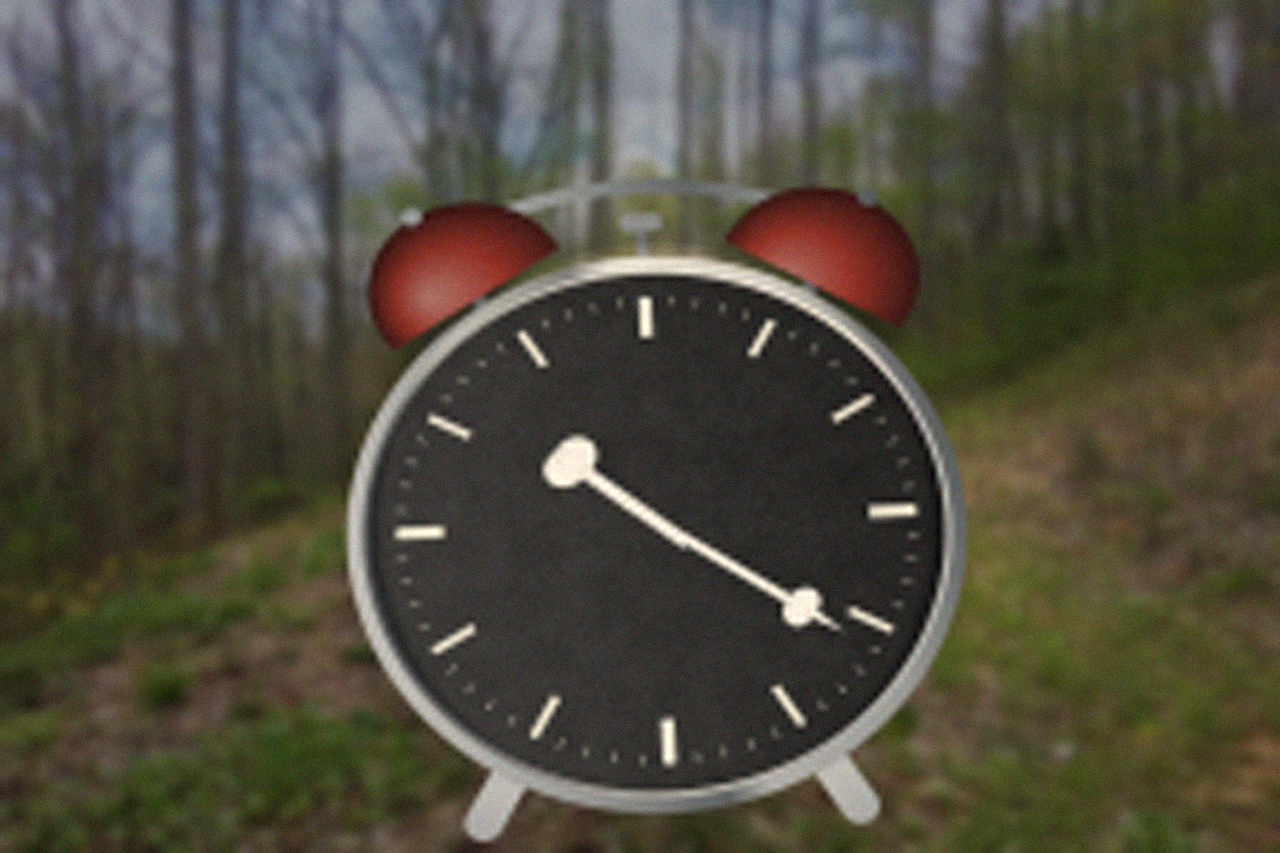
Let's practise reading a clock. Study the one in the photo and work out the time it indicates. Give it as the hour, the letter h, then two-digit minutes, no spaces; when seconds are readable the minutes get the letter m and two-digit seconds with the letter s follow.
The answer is 10h21
